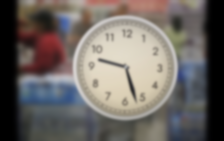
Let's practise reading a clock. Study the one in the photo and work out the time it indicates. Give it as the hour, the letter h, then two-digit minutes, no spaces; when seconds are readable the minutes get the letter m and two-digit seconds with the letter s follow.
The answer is 9h27
